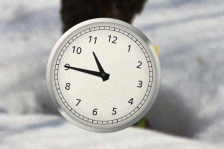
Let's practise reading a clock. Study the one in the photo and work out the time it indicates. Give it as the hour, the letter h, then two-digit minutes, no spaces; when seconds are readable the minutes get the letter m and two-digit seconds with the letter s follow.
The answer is 10h45
